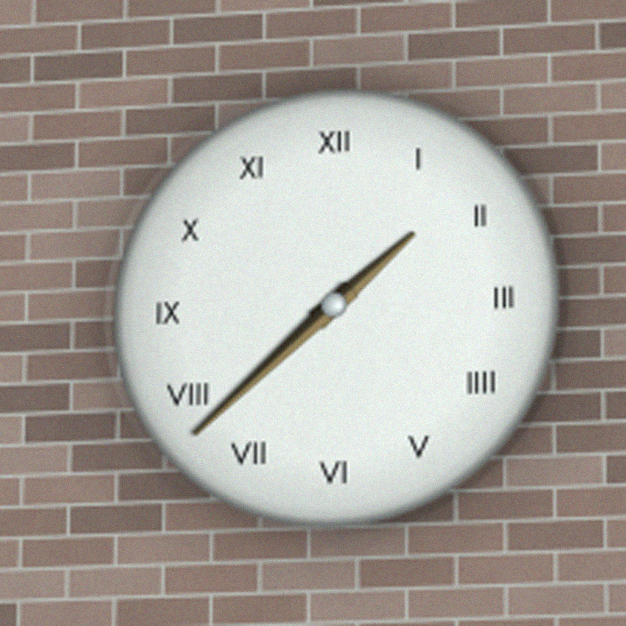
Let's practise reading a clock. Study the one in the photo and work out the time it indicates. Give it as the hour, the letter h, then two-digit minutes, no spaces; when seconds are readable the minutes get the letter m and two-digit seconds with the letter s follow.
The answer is 1h38
